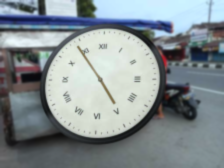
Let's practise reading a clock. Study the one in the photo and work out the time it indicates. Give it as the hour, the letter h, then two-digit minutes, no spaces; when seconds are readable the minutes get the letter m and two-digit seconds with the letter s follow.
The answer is 4h54
